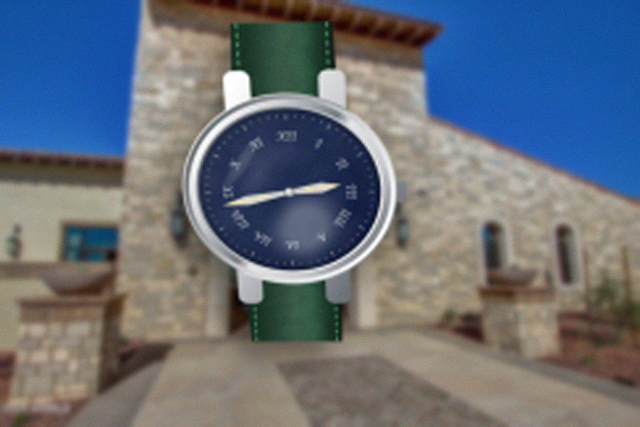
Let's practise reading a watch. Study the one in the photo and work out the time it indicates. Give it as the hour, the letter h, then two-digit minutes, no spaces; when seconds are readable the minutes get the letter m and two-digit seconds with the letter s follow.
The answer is 2h43
